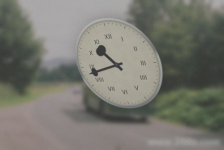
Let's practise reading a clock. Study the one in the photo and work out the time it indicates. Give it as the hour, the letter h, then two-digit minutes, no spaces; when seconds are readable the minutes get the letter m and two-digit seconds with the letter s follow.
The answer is 10h43
